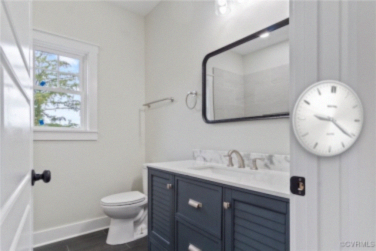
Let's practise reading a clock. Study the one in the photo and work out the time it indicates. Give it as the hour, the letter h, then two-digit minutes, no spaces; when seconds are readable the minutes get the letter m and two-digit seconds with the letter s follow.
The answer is 9h21
